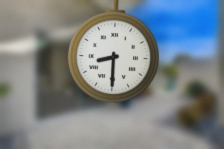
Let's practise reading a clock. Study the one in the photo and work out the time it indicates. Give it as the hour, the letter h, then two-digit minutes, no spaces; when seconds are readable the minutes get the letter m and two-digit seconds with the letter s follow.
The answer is 8h30
